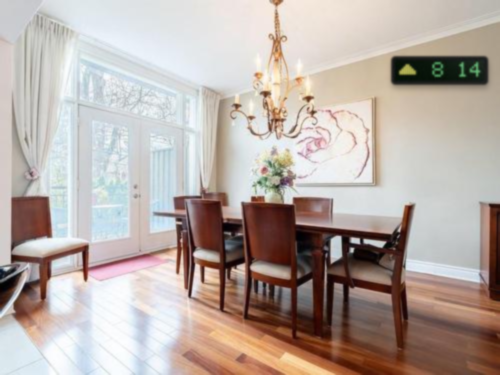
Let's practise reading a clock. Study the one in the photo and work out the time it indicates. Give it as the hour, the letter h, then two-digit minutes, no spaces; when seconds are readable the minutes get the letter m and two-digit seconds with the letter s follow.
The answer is 8h14
